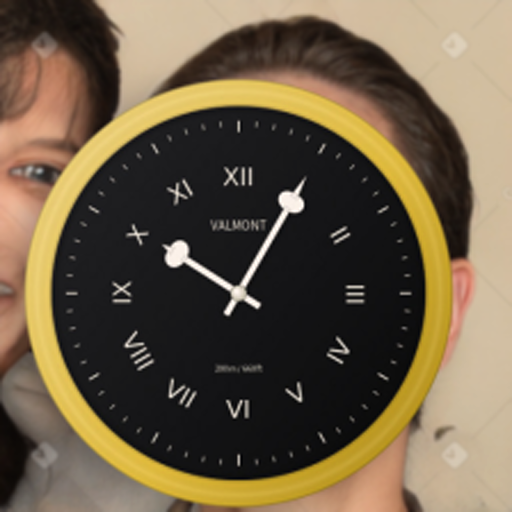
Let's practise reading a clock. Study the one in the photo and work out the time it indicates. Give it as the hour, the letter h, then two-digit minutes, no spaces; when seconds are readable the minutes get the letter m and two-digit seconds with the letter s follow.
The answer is 10h05
